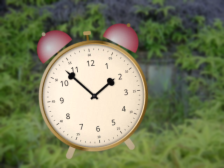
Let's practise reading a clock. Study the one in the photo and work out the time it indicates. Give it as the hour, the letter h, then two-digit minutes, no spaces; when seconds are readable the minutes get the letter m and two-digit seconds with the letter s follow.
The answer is 1h53
